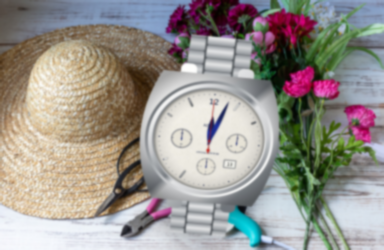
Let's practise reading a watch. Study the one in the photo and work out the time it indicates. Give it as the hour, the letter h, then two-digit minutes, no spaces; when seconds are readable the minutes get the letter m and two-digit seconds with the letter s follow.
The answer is 12h03
